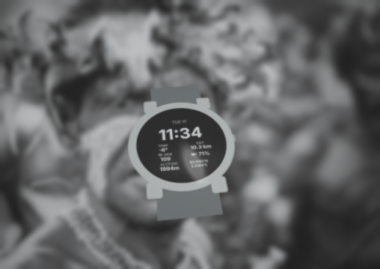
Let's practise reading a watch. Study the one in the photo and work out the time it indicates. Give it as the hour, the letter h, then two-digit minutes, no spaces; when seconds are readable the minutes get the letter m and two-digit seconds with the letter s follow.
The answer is 11h34
